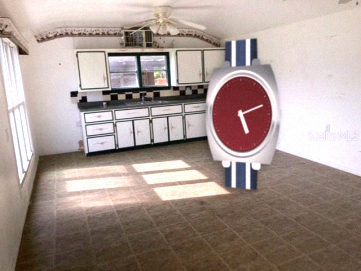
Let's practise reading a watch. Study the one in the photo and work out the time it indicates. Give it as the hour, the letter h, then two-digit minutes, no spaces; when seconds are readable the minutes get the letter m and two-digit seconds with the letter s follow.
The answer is 5h12
